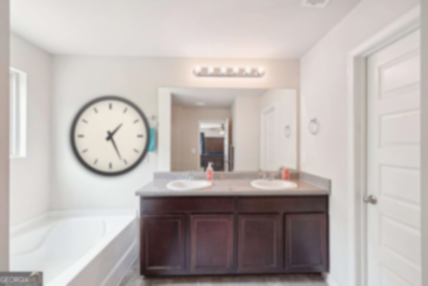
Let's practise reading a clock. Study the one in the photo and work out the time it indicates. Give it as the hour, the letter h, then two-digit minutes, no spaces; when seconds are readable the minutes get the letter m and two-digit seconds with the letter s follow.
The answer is 1h26
